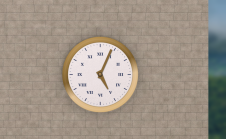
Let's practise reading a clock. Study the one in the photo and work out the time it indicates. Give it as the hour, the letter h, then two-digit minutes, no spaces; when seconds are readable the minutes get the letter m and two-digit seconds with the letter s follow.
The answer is 5h04
